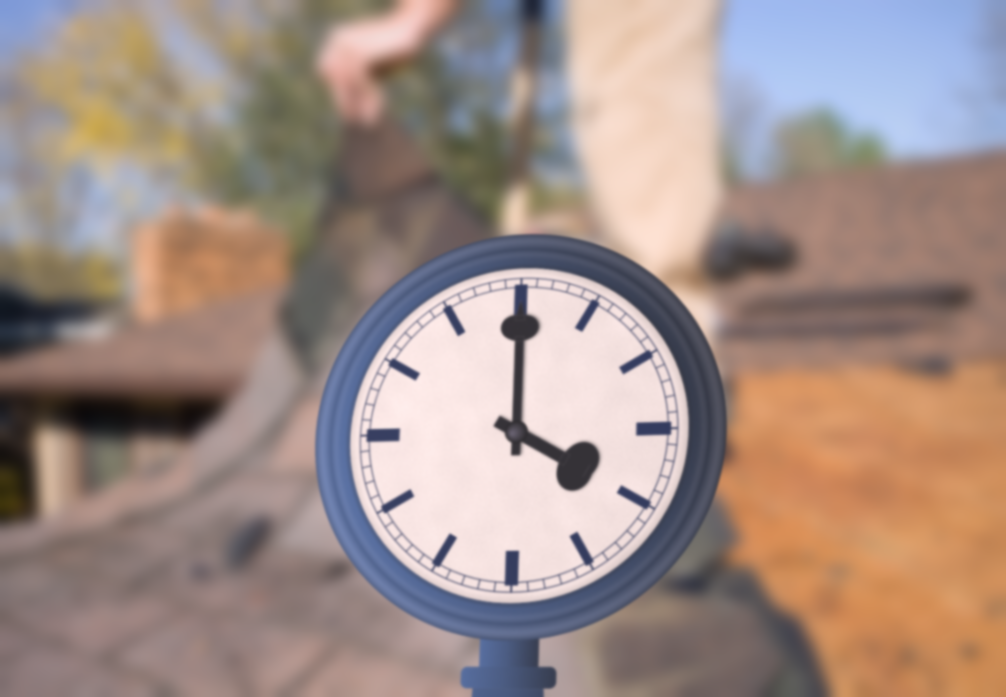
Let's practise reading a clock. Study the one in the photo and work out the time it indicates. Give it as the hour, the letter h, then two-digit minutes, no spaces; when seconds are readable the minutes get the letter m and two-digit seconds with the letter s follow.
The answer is 4h00
